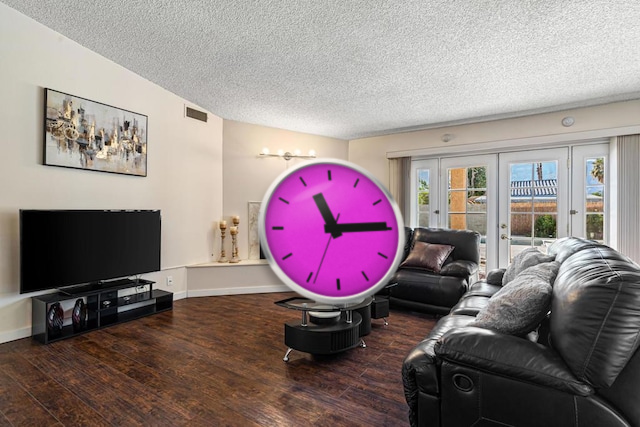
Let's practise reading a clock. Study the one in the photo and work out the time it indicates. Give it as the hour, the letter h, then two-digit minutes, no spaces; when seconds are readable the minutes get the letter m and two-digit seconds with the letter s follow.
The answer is 11h14m34s
